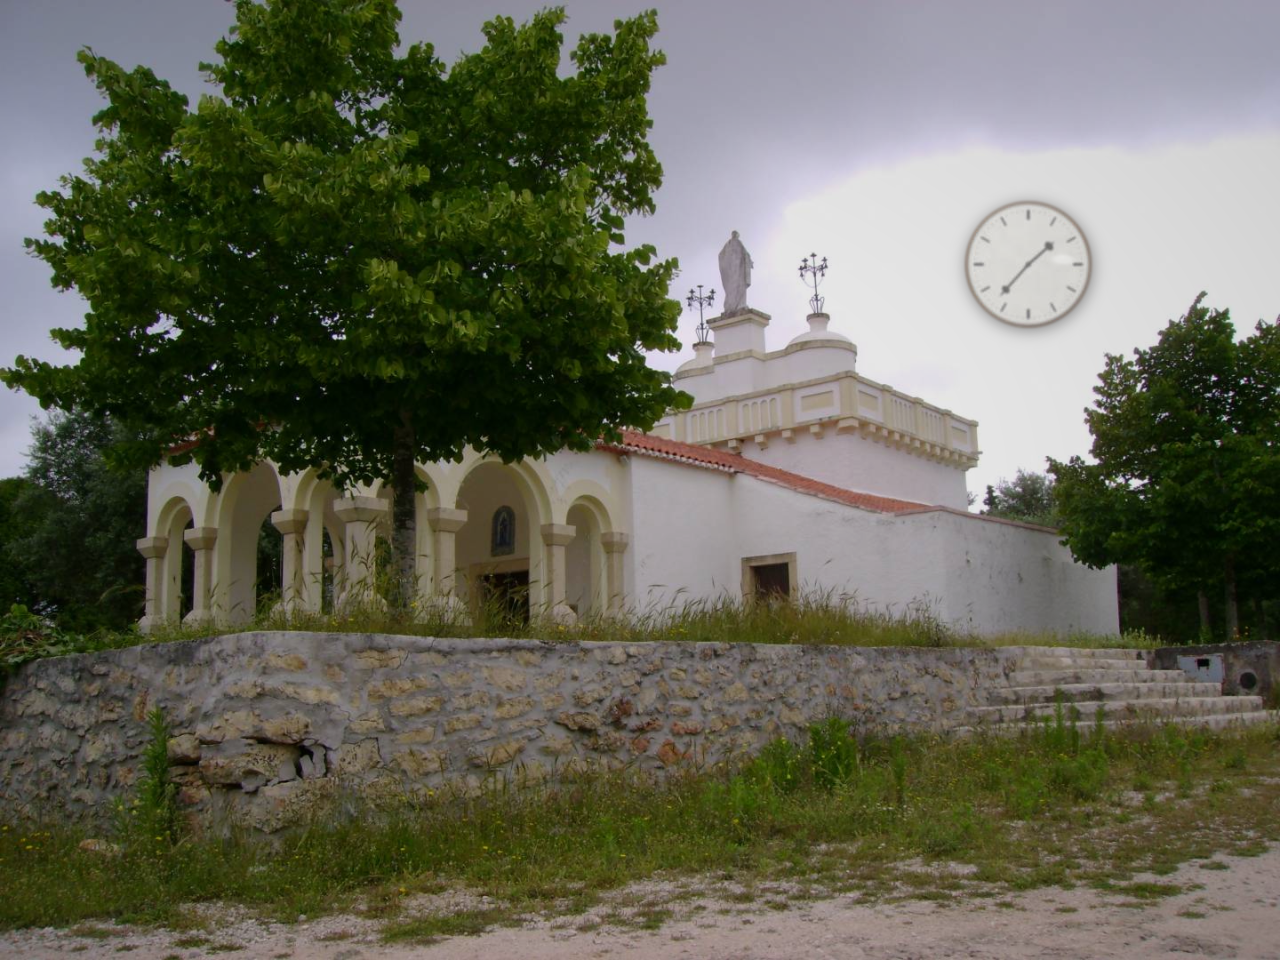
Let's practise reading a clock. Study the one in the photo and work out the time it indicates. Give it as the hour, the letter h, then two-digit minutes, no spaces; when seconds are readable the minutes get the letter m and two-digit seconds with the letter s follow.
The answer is 1h37
